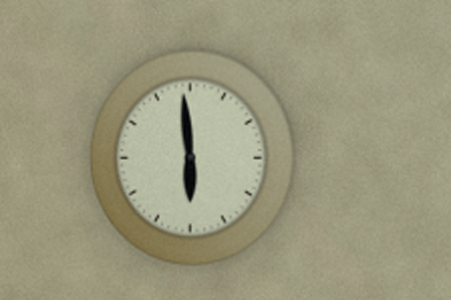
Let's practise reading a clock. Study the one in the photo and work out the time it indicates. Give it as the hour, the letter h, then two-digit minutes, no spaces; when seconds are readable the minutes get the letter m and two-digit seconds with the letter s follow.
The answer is 5h59
